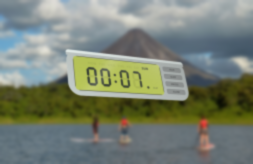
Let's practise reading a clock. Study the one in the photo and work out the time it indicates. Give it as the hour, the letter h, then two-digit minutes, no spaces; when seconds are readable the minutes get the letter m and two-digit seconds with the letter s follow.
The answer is 0h07
